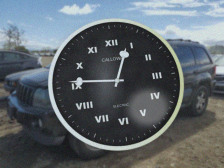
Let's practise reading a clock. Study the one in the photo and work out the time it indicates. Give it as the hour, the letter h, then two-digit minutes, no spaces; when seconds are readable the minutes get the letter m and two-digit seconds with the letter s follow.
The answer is 12h46
